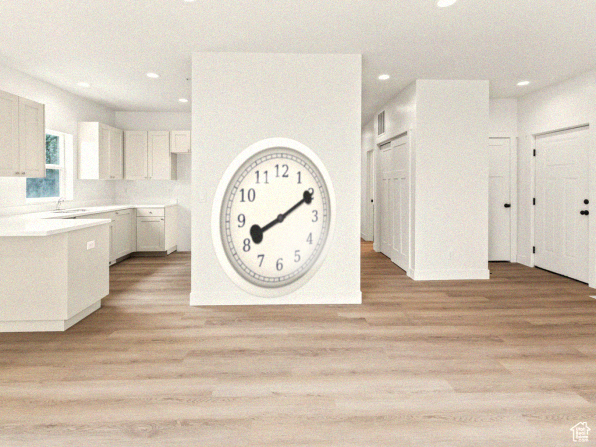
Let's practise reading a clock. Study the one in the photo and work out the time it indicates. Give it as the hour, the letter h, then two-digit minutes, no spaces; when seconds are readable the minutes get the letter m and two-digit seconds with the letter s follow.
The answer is 8h10
